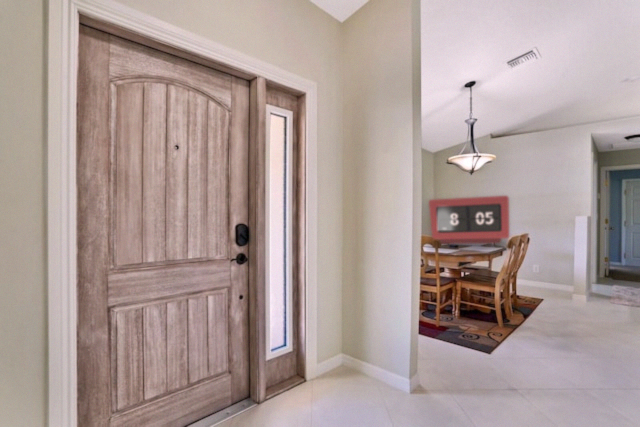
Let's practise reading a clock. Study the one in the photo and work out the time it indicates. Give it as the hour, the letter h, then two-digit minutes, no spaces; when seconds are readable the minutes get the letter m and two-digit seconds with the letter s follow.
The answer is 8h05
